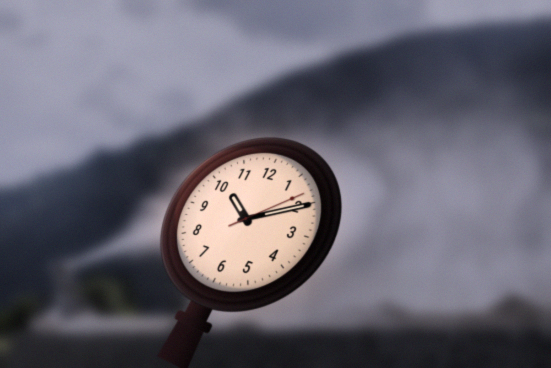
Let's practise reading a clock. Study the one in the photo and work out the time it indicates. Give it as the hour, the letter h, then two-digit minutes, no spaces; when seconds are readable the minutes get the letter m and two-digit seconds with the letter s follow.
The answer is 10h10m08s
